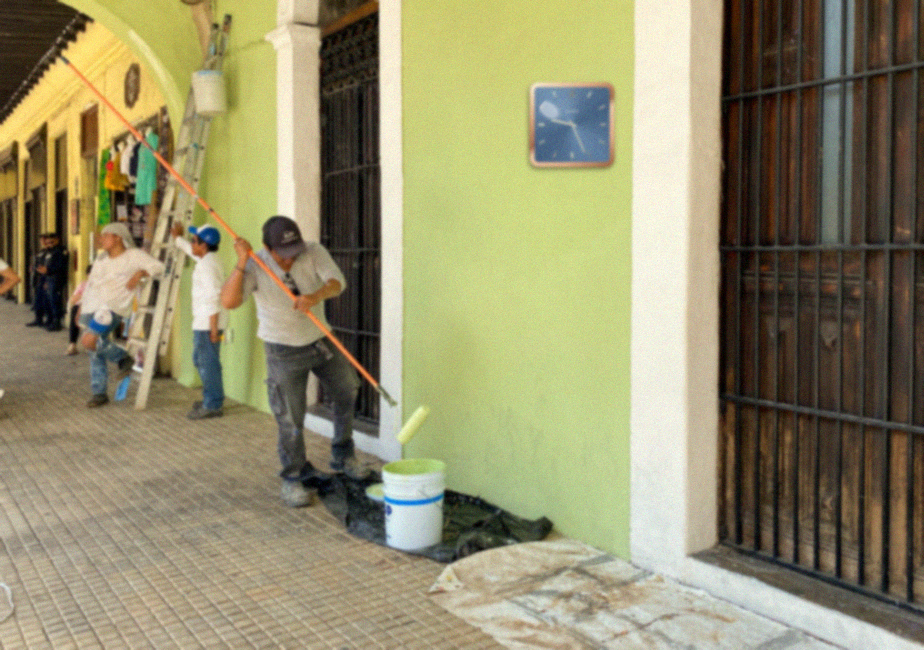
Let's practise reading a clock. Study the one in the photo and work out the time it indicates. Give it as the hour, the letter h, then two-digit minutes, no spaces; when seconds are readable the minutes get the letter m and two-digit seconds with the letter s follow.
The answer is 9h26
